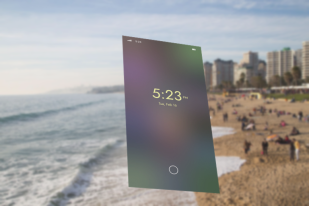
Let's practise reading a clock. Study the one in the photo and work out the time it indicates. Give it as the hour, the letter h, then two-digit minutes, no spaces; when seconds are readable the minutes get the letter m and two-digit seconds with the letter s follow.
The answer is 5h23
